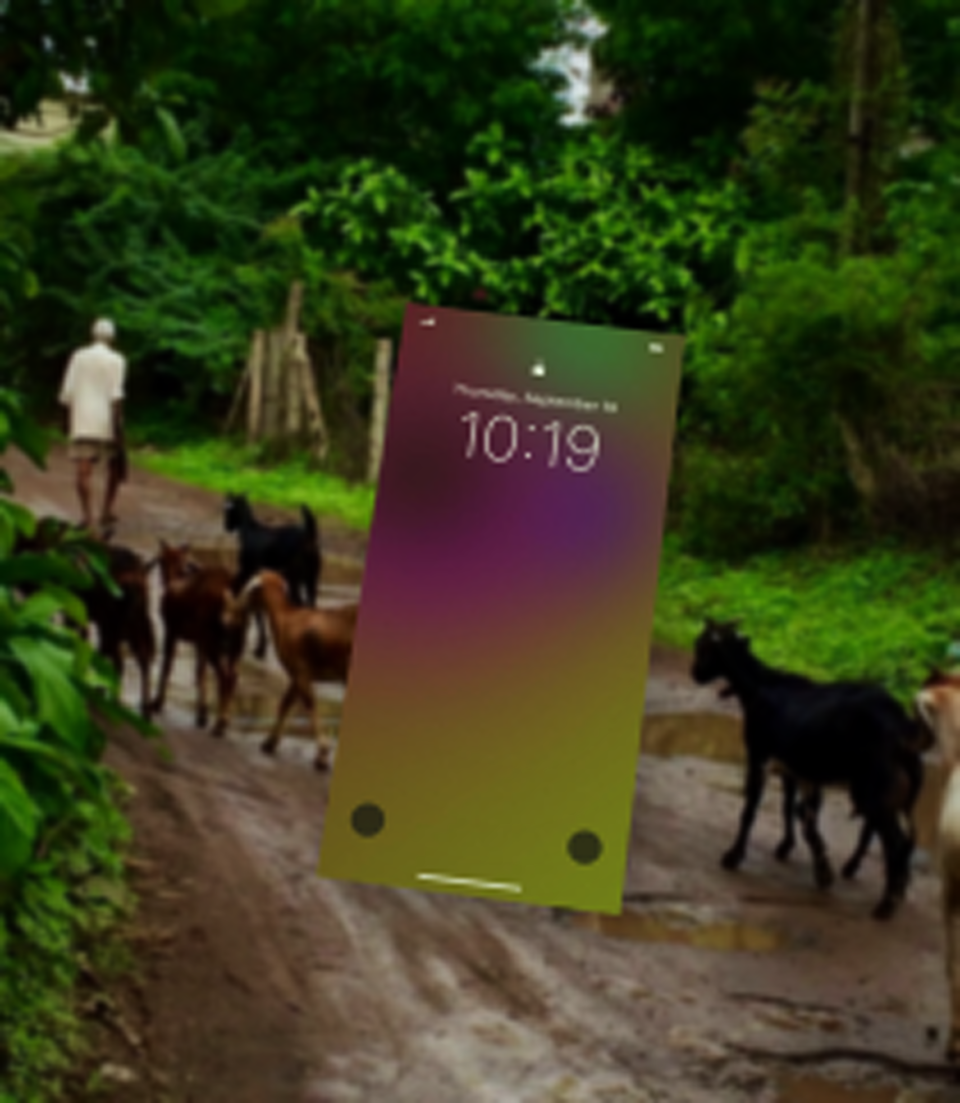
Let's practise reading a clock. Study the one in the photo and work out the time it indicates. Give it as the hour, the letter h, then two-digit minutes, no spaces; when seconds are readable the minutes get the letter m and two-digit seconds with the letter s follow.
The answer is 10h19
